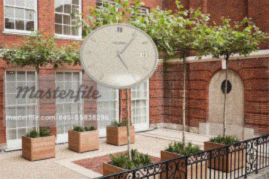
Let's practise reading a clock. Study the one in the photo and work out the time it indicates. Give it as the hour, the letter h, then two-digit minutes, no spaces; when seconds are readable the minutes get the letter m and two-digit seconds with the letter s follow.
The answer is 5h06
